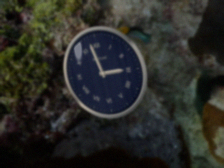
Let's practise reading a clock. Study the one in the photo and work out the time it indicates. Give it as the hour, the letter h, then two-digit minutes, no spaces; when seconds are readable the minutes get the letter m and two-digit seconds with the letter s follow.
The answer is 2h58
